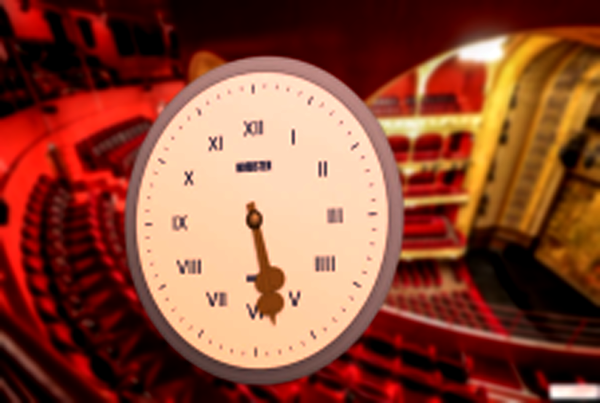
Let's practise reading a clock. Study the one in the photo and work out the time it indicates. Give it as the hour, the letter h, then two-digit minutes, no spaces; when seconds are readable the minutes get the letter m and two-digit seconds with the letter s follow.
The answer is 5h28
